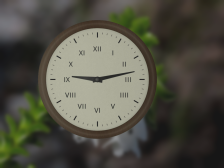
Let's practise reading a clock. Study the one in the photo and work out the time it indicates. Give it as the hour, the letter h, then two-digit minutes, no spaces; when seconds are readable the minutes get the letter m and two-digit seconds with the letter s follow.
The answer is 9h13
